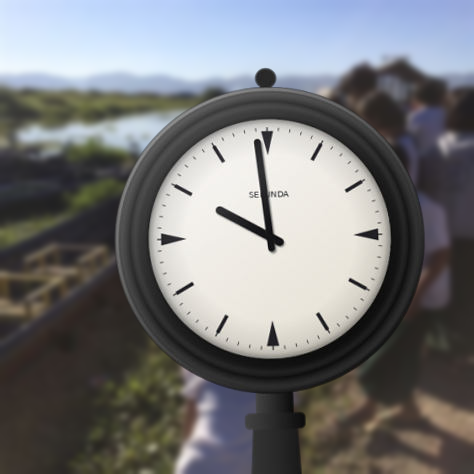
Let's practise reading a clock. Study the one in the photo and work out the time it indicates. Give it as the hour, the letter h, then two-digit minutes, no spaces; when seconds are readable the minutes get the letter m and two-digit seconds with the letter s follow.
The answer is 9h59
